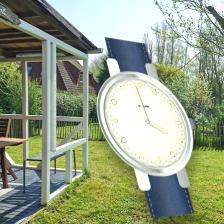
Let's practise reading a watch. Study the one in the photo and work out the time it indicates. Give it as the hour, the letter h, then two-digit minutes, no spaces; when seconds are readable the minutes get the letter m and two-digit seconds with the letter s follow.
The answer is 3h59
